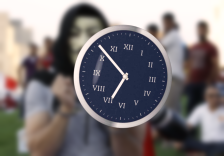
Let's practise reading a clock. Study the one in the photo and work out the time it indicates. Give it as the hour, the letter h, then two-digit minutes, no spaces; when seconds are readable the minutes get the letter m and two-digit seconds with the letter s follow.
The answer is 6h52
